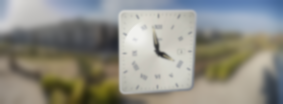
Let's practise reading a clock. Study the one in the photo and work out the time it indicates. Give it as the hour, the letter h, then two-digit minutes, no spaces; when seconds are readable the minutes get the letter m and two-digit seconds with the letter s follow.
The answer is 3h58
